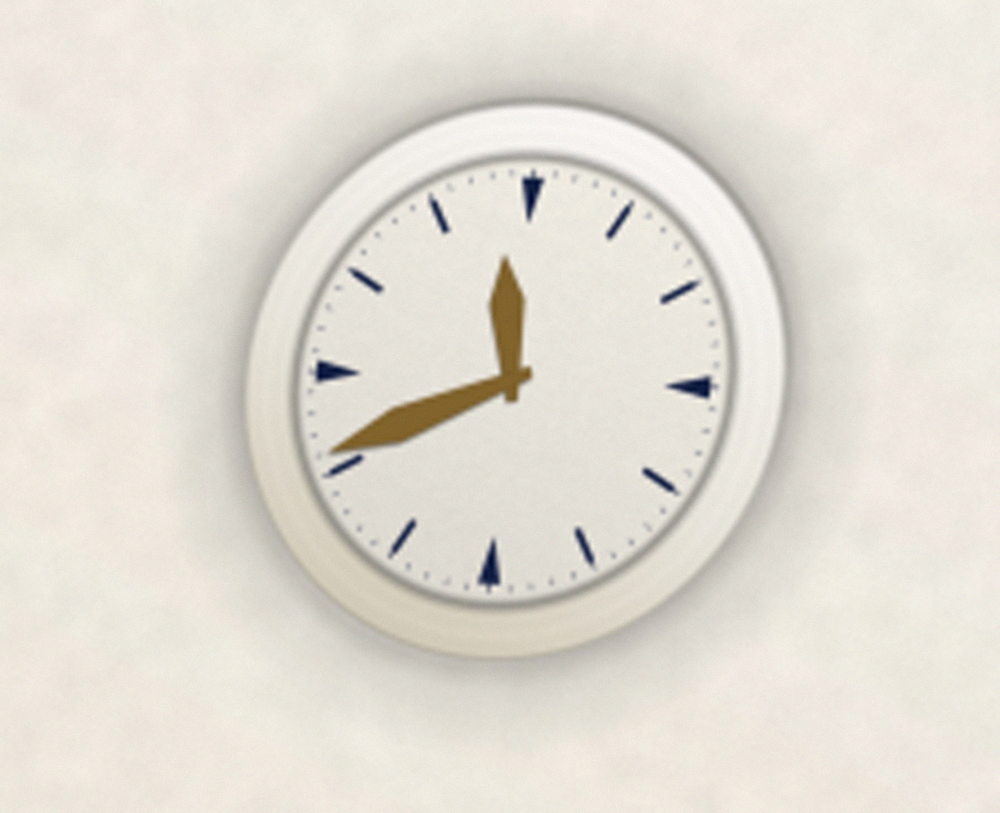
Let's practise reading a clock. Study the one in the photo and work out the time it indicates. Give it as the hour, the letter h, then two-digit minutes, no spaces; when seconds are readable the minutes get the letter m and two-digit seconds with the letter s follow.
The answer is 11h41
